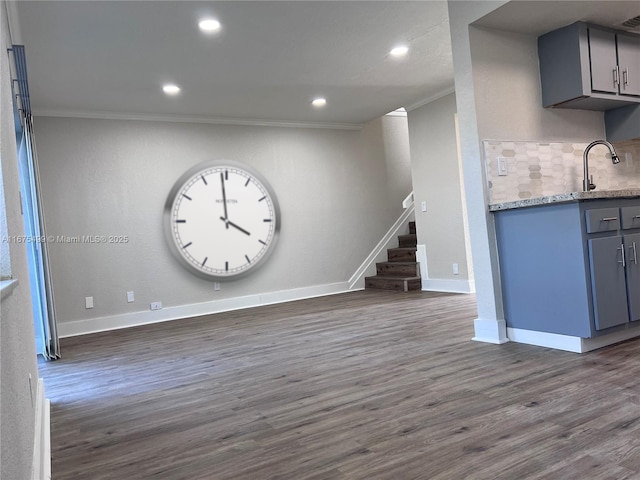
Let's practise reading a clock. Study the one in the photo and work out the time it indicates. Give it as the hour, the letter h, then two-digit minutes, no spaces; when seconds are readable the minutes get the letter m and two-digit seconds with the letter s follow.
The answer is 3h59
